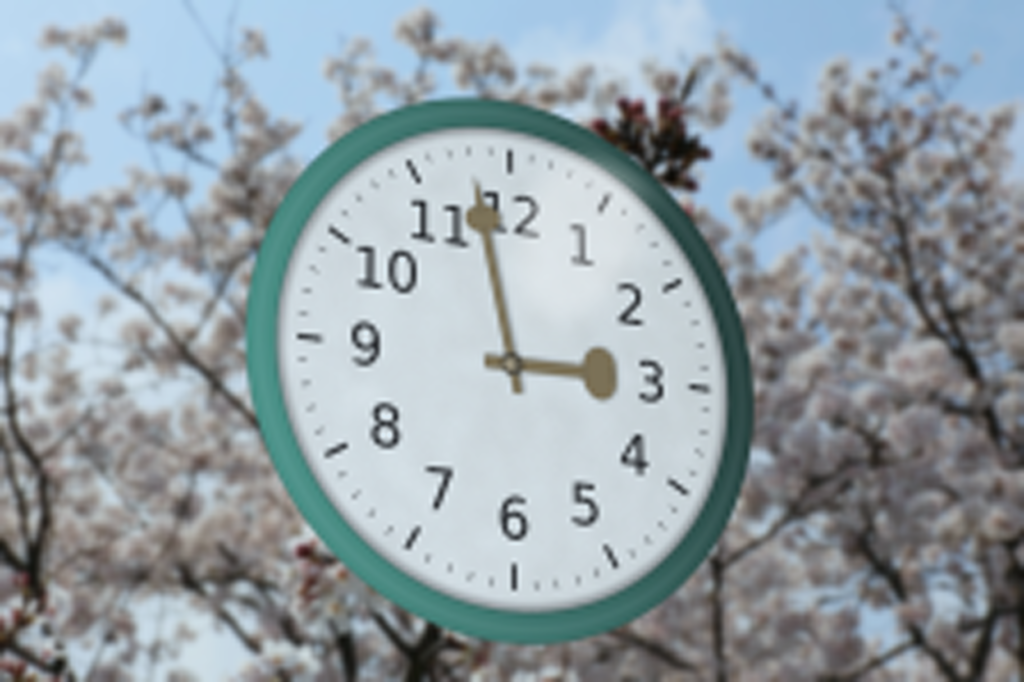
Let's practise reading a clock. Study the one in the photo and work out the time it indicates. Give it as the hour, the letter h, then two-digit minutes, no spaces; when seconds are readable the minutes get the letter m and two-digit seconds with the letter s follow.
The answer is 2h58
